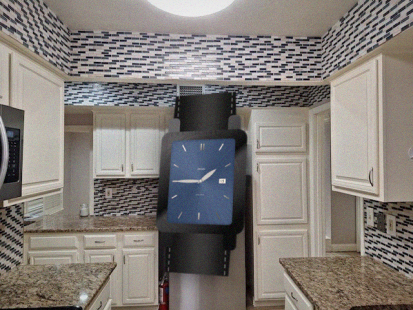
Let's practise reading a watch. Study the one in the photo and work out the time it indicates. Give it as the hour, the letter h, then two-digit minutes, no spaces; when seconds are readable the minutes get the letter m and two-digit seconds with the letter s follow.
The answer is 1h45
